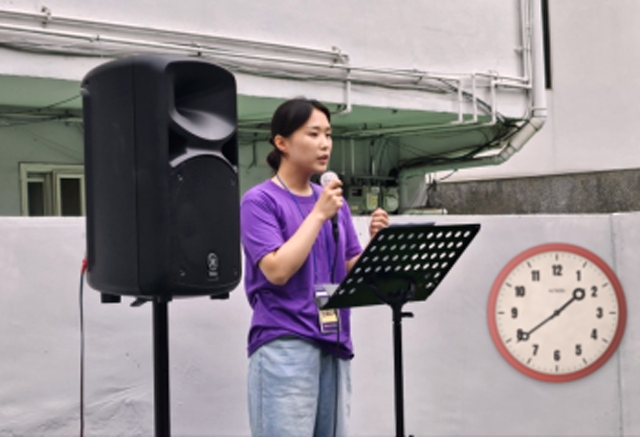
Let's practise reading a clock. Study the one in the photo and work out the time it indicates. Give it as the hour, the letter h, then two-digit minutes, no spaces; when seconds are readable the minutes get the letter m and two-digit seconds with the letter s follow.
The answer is 1h39
